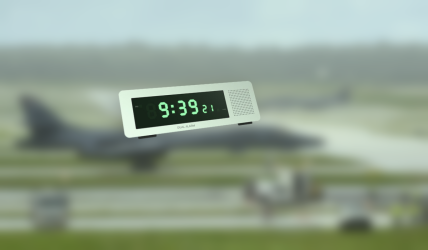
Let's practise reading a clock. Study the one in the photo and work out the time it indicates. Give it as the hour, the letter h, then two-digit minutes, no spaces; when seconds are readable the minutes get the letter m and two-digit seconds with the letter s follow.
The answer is 9h39m21s
